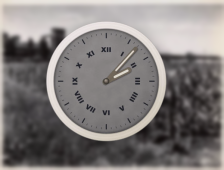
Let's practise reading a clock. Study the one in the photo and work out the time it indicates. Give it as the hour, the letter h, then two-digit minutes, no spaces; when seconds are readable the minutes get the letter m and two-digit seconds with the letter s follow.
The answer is 2h07
